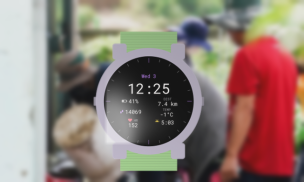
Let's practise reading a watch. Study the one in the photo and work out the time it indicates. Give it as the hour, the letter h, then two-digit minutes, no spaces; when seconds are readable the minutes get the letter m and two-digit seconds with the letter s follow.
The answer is 12h25
